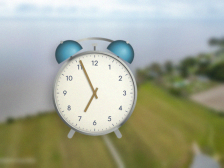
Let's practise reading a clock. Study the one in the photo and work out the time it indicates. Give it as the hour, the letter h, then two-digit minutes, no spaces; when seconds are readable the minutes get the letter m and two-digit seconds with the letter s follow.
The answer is 6h56
